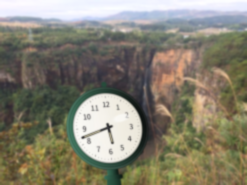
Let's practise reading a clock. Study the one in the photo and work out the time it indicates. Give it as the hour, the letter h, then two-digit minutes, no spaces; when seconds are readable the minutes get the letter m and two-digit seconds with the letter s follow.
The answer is 5h42
